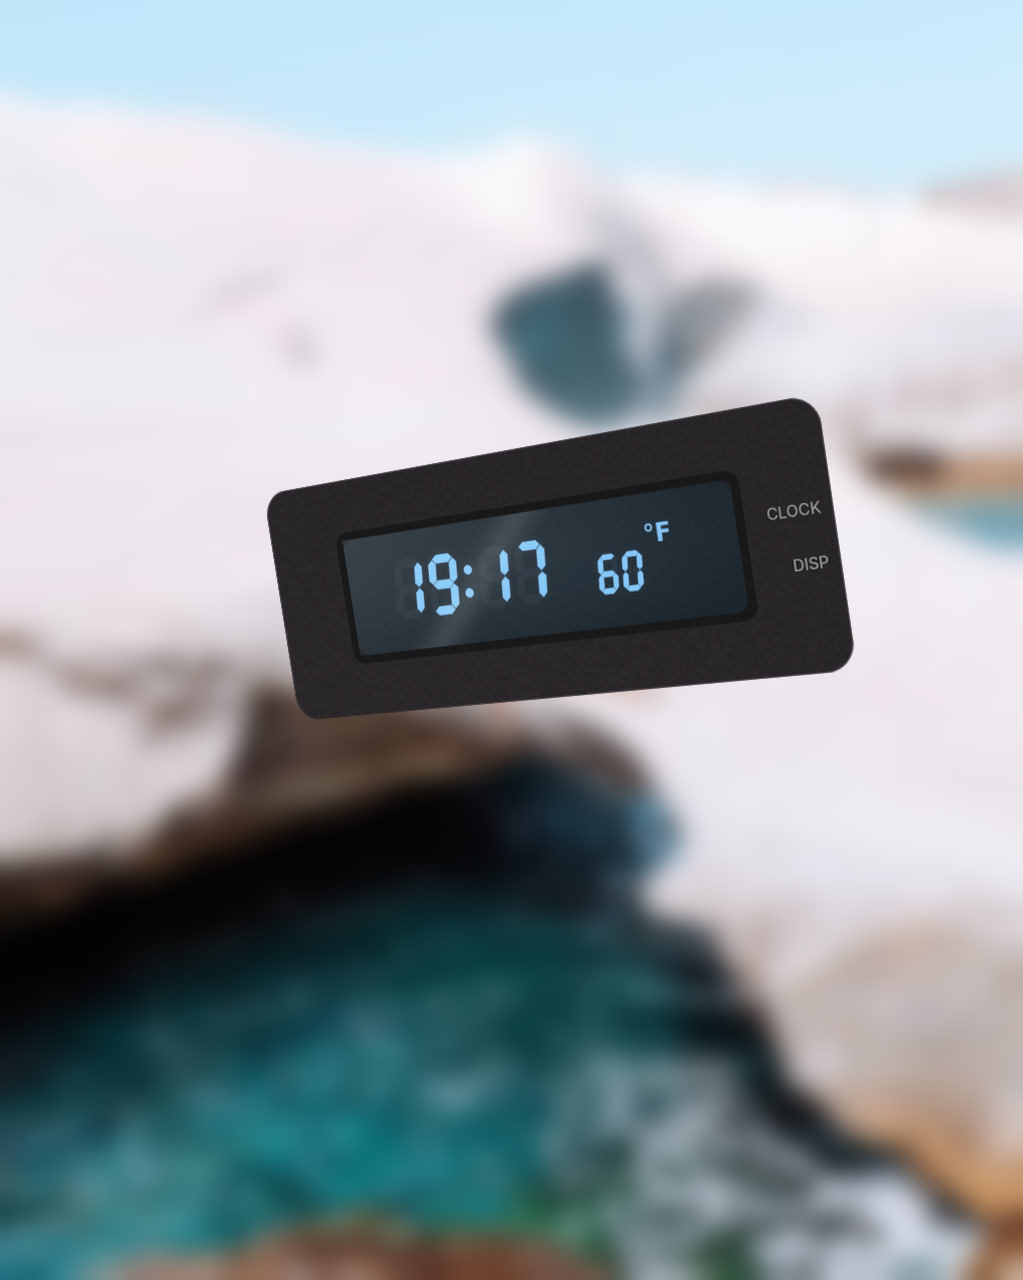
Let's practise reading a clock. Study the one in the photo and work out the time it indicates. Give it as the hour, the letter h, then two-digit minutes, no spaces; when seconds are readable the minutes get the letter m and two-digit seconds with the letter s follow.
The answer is 19h17
